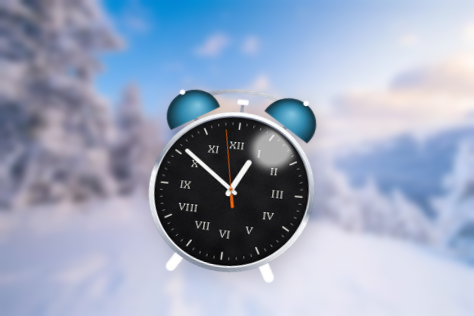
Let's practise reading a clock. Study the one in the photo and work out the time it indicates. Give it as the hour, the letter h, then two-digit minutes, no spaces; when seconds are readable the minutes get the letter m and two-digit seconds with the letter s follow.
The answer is 12h50m58s
